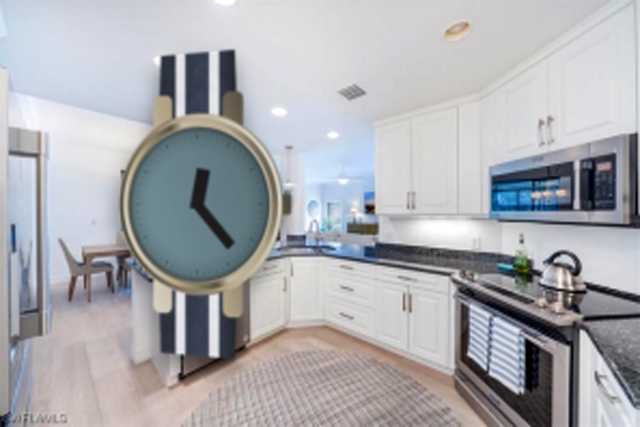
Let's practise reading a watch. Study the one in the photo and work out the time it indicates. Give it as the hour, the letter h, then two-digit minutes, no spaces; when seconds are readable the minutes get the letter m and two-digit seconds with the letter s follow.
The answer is 12h23
